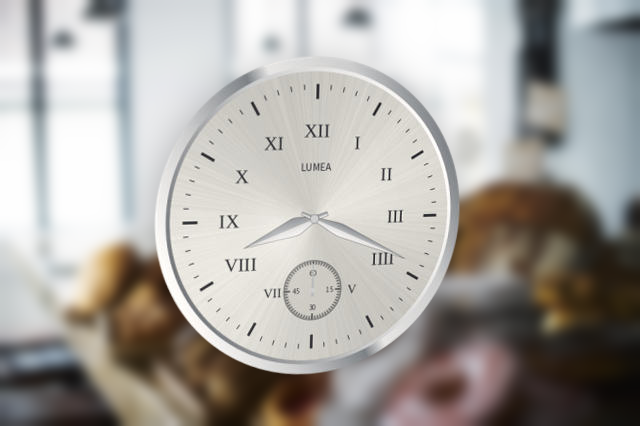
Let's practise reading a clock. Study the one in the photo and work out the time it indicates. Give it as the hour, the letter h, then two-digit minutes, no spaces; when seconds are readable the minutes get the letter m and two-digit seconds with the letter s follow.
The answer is 8h19
